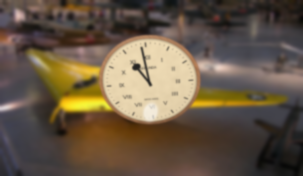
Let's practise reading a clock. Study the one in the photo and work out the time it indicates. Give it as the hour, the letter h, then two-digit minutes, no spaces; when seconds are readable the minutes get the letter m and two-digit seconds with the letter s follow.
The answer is 10h59
